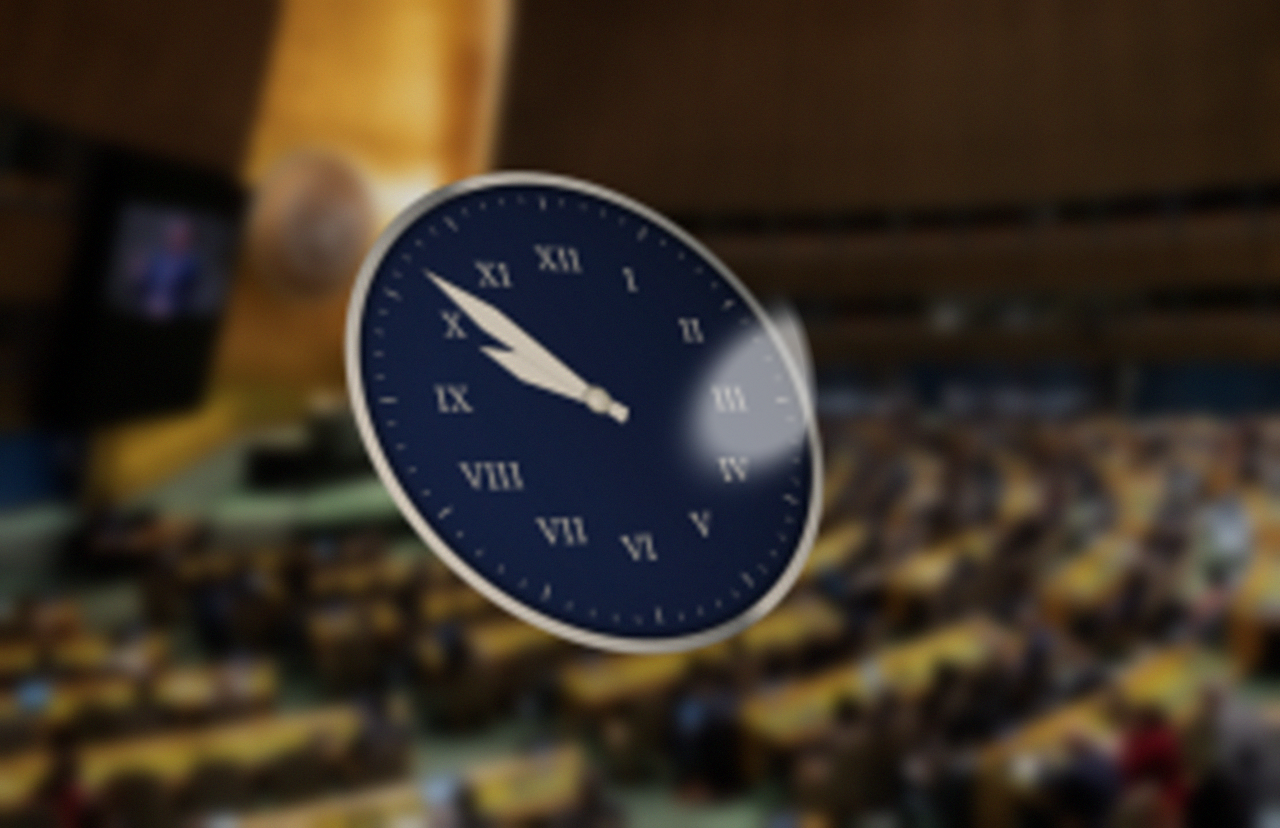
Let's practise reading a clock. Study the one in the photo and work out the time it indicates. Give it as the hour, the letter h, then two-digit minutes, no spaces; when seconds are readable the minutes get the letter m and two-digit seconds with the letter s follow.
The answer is 9h52
